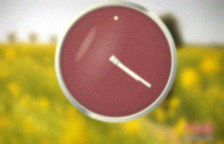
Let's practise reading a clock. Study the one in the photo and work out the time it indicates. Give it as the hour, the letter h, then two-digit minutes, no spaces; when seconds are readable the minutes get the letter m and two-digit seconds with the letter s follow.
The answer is 4h21
